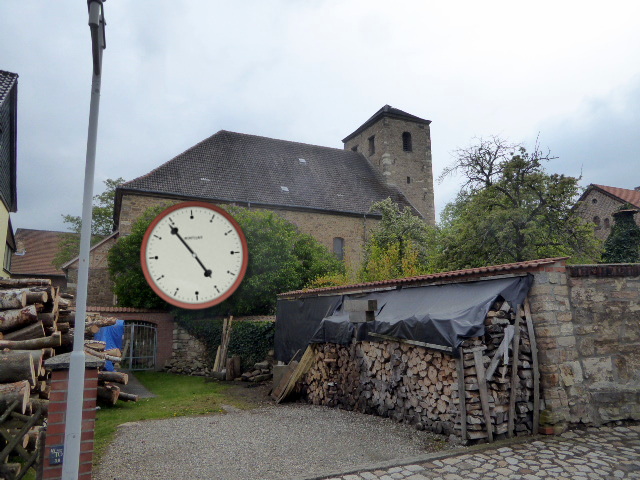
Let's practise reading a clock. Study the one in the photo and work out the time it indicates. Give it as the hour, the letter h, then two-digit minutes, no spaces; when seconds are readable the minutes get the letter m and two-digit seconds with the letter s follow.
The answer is 4h54
